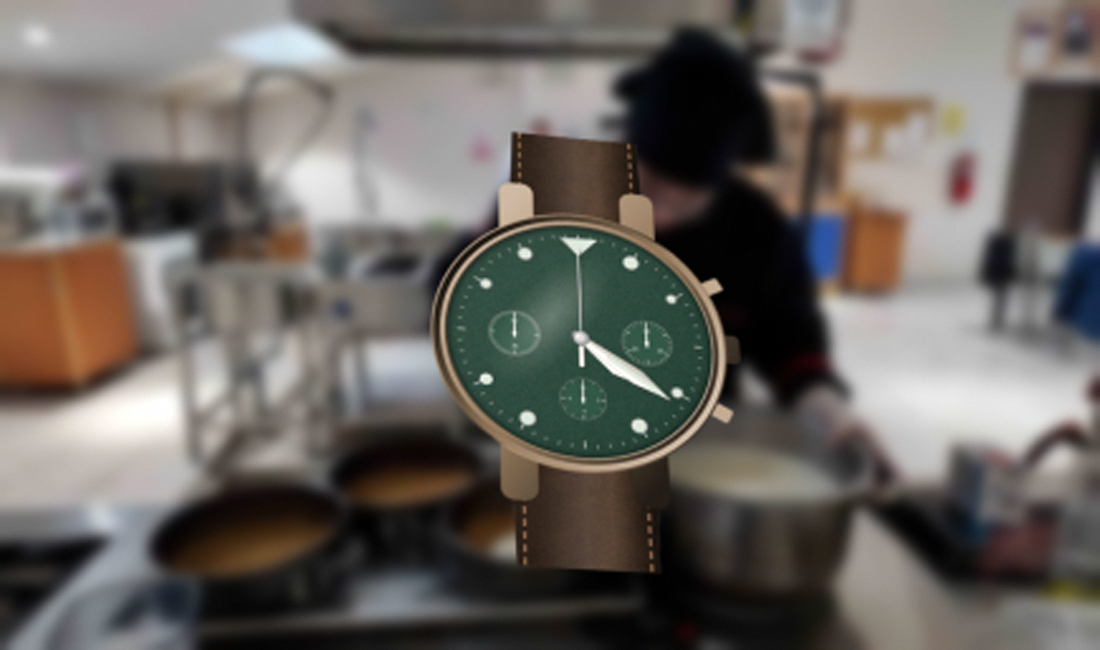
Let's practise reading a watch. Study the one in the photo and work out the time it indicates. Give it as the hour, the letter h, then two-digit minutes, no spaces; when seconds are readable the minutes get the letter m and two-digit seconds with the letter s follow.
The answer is 4h21
